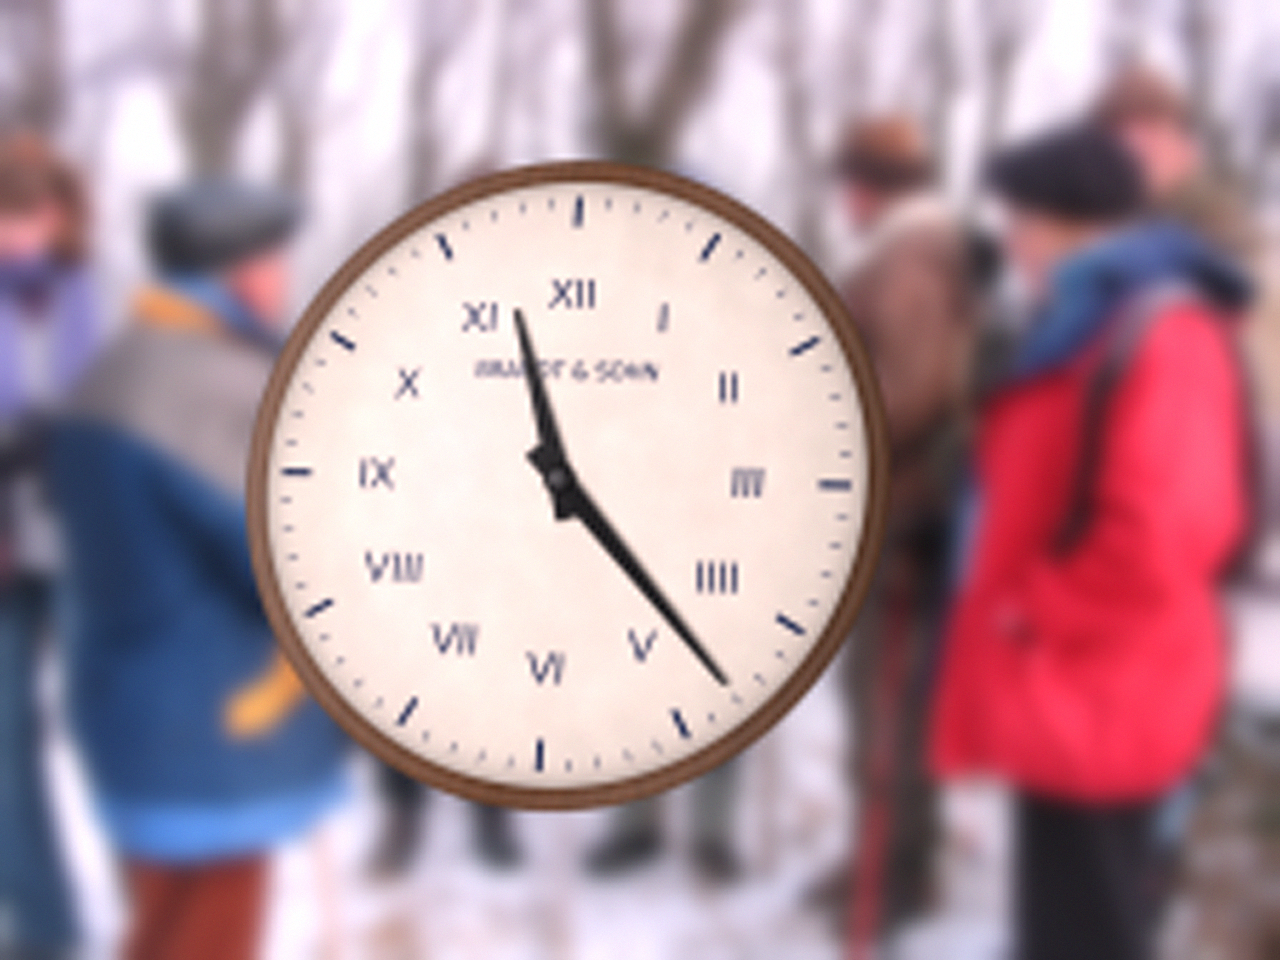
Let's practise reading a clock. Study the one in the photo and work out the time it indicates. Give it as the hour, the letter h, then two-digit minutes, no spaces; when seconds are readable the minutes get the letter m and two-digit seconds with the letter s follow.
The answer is 11h23
